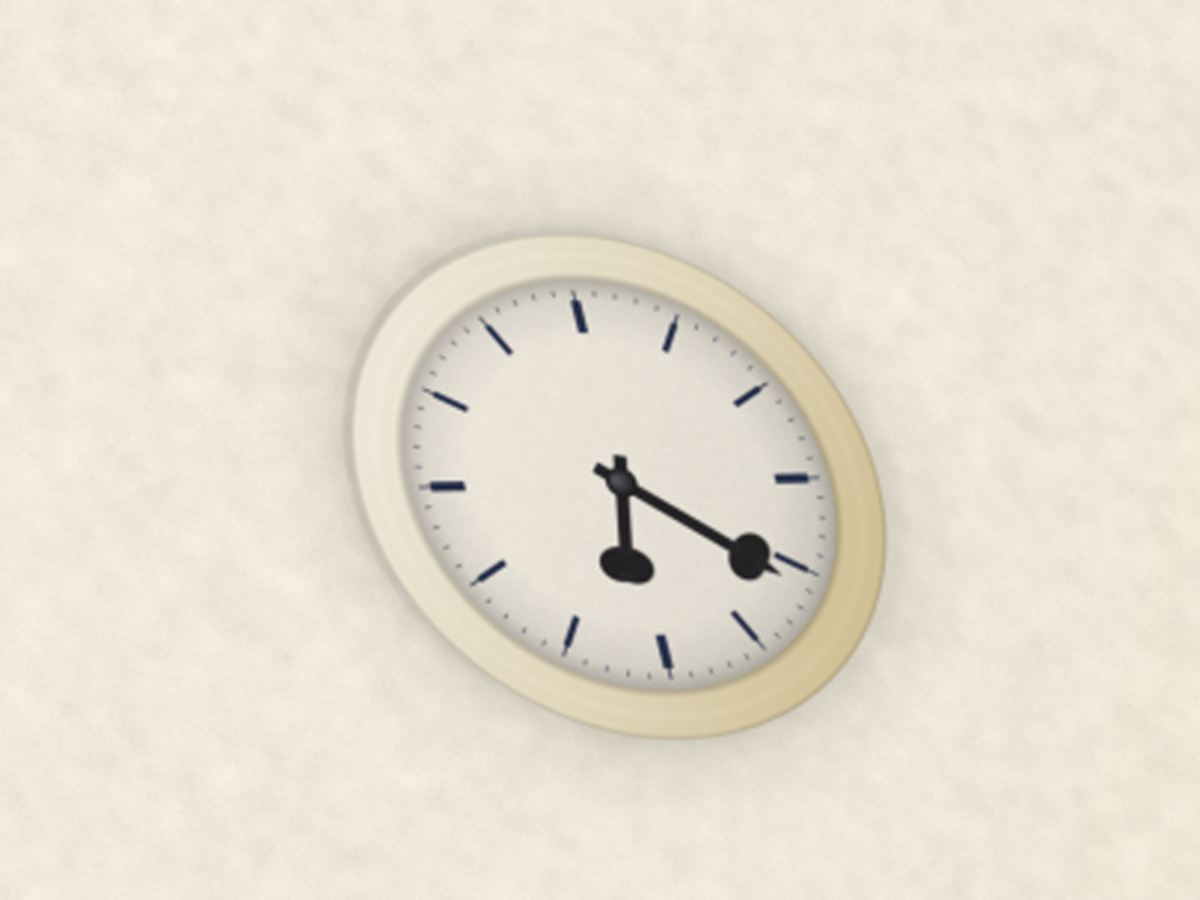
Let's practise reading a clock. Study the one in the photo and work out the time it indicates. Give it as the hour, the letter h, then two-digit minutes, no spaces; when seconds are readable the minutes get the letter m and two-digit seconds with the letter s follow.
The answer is 6h21
